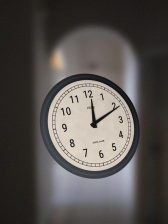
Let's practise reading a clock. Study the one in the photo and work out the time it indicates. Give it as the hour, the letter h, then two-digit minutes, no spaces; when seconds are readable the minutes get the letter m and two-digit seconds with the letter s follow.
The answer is 12h11
